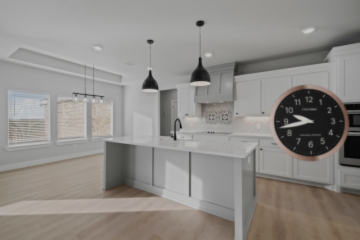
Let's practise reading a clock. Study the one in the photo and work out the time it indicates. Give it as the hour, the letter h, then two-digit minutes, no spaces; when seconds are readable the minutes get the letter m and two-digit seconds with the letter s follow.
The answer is 9h43
